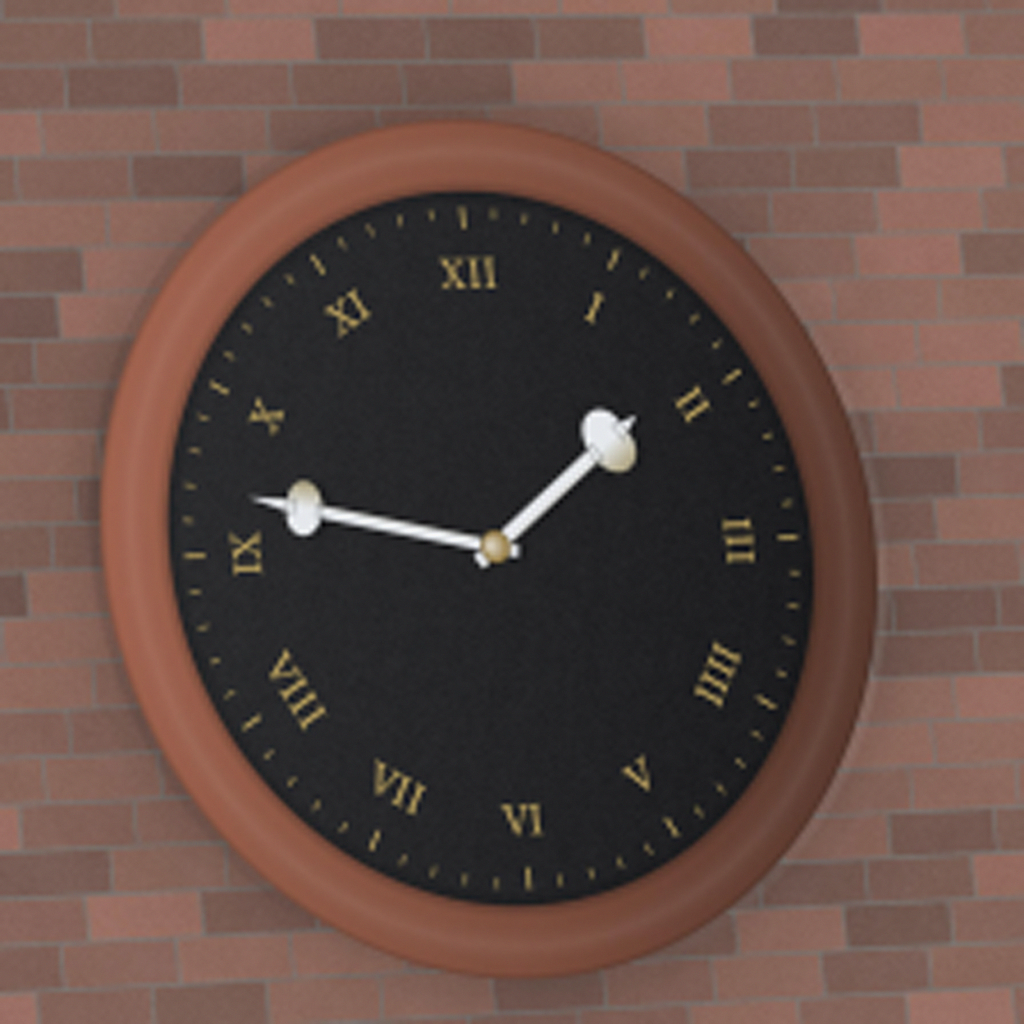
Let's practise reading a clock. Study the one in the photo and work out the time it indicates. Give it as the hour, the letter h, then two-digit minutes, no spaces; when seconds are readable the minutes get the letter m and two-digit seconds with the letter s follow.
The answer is 1h47
